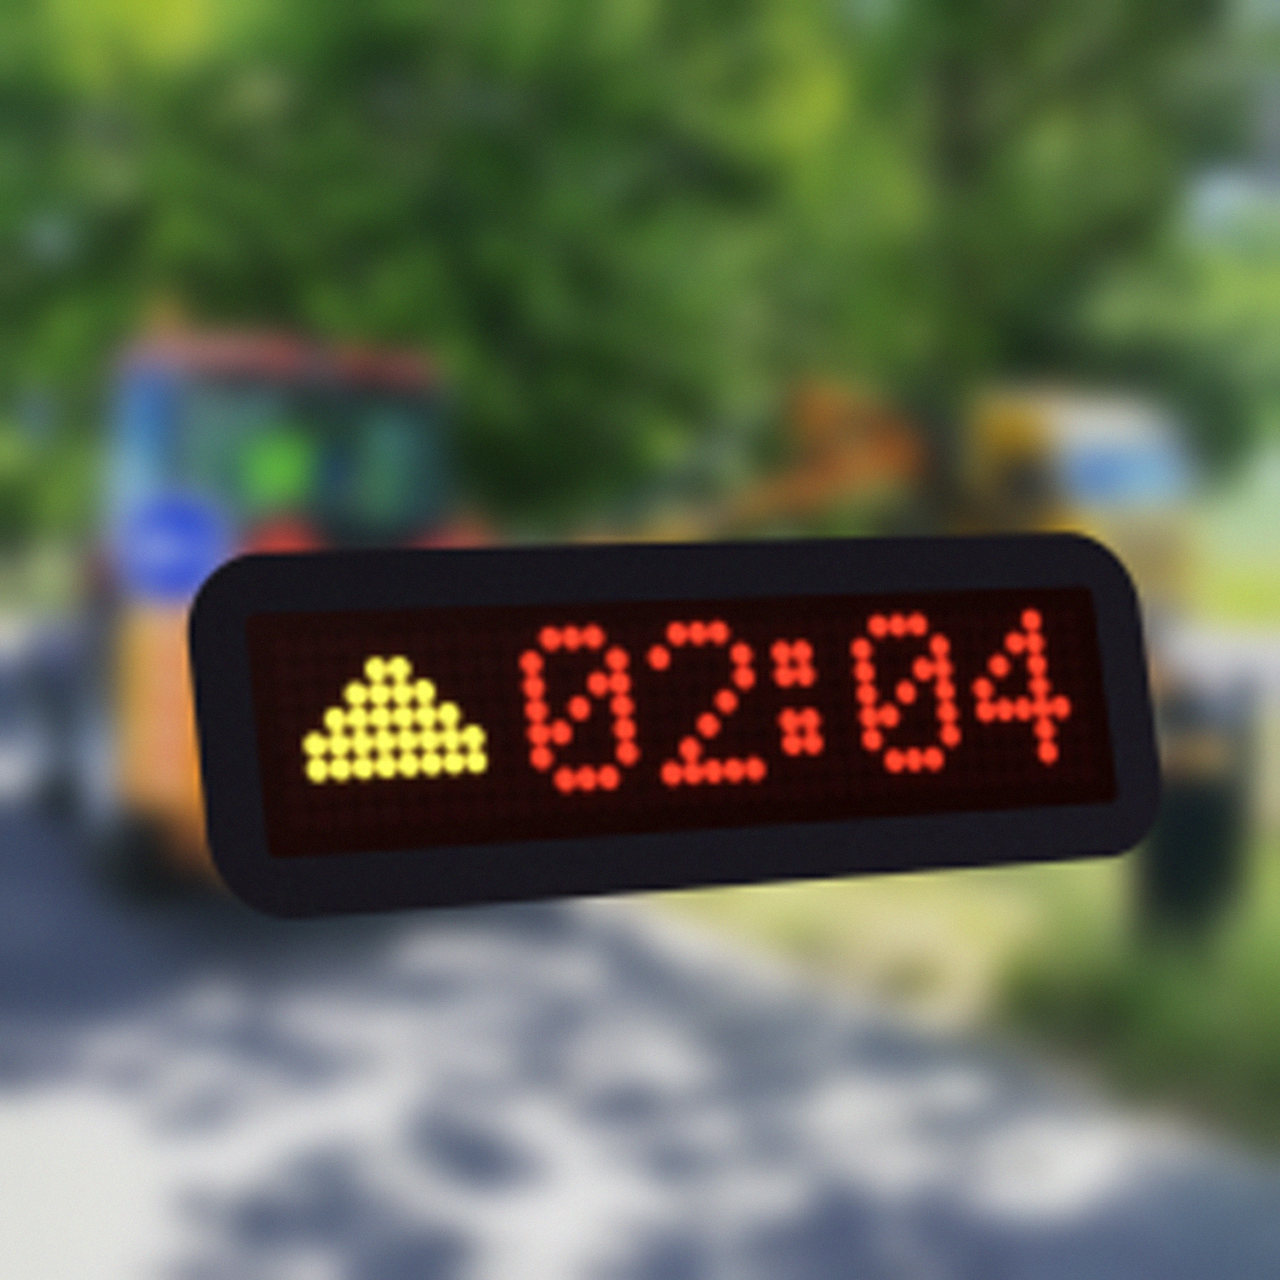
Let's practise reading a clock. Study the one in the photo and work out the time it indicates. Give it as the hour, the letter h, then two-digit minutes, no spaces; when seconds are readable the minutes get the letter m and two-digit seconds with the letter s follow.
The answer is 2h04
